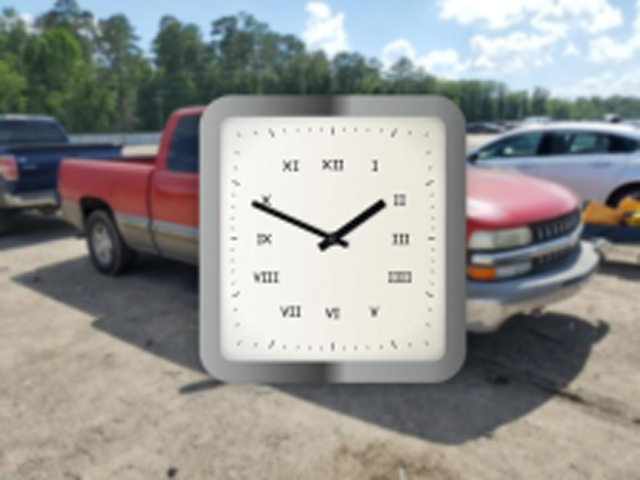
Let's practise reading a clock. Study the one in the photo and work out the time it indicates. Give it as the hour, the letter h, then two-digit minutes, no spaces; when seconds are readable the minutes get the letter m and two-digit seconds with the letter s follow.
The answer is 1h49
